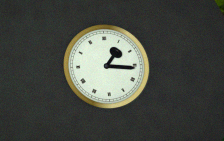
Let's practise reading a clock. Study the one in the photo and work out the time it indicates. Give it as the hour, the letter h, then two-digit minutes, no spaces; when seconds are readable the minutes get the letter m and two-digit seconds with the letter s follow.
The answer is 1h16
